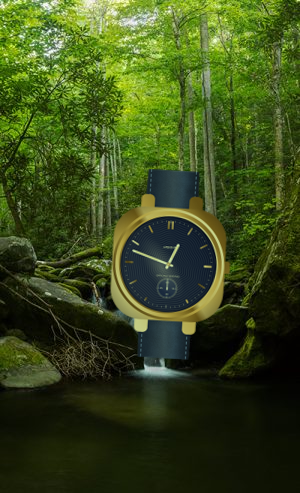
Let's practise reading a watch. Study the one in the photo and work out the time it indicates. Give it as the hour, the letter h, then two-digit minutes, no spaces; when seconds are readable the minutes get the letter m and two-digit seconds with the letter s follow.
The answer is 12h48
